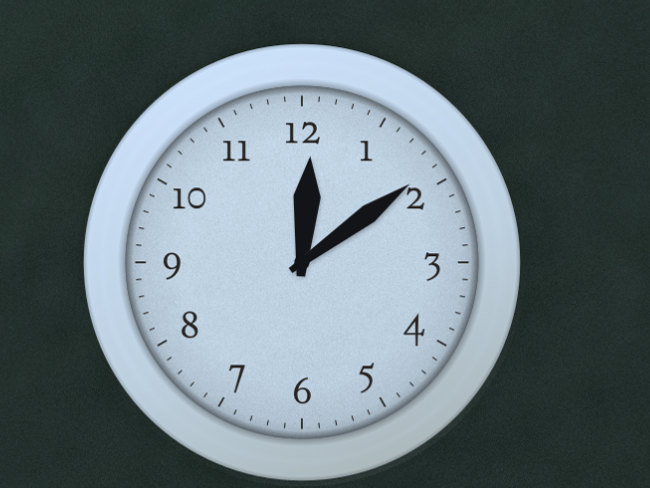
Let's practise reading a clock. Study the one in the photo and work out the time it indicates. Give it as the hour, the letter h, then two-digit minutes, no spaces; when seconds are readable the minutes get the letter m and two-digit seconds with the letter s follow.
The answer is 12h09
